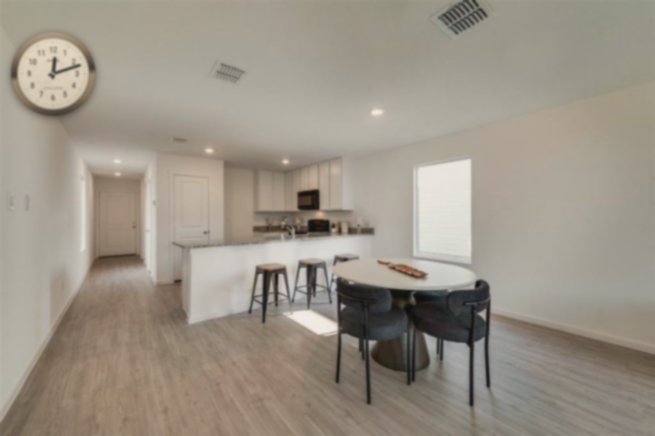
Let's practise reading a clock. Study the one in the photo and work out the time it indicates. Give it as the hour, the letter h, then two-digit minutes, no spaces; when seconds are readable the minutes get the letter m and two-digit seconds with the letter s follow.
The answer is 12h12
